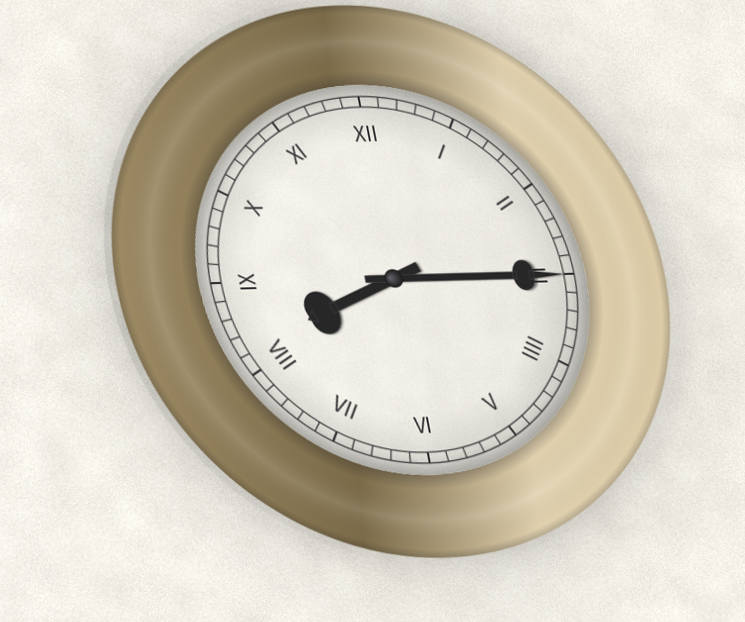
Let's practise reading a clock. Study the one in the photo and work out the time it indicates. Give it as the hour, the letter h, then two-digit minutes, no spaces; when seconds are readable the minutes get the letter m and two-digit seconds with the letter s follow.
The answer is 8h15
